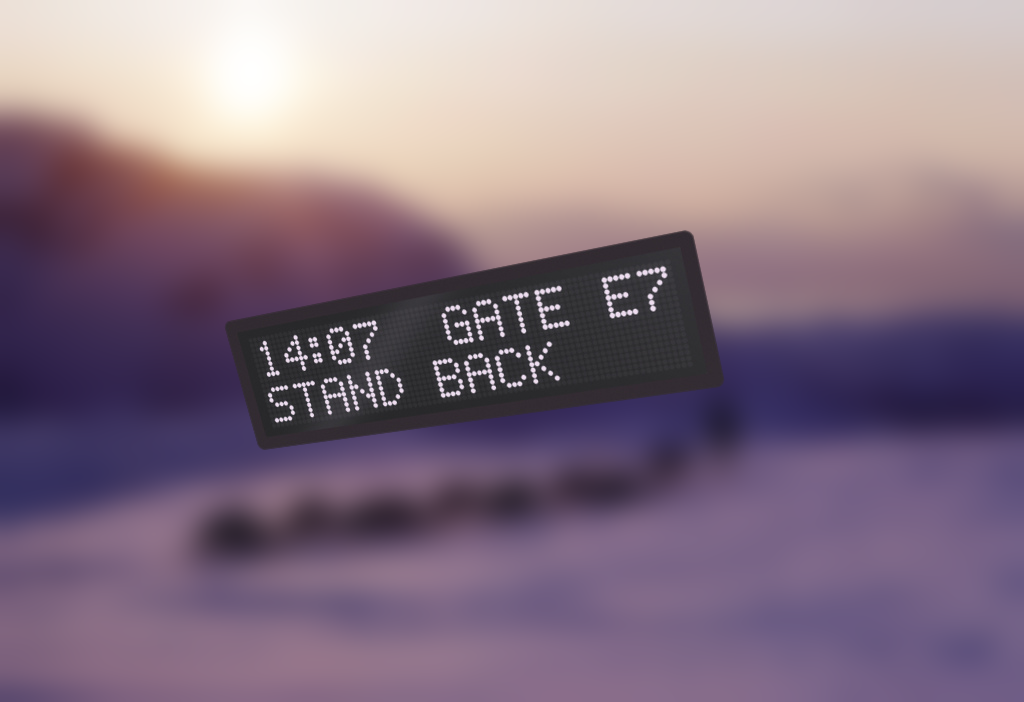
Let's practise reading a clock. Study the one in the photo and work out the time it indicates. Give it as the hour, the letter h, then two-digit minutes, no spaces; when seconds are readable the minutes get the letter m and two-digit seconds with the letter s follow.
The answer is 14h07
